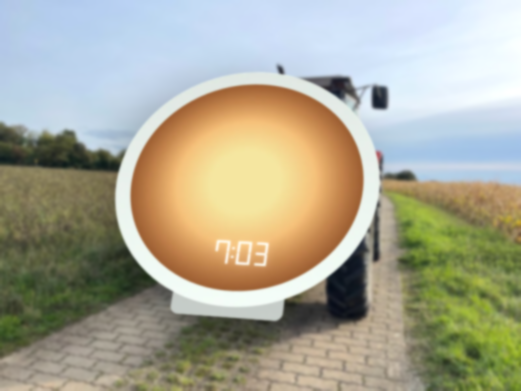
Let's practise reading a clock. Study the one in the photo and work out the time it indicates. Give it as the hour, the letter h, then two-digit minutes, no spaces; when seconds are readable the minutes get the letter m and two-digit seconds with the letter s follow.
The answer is 7h03
